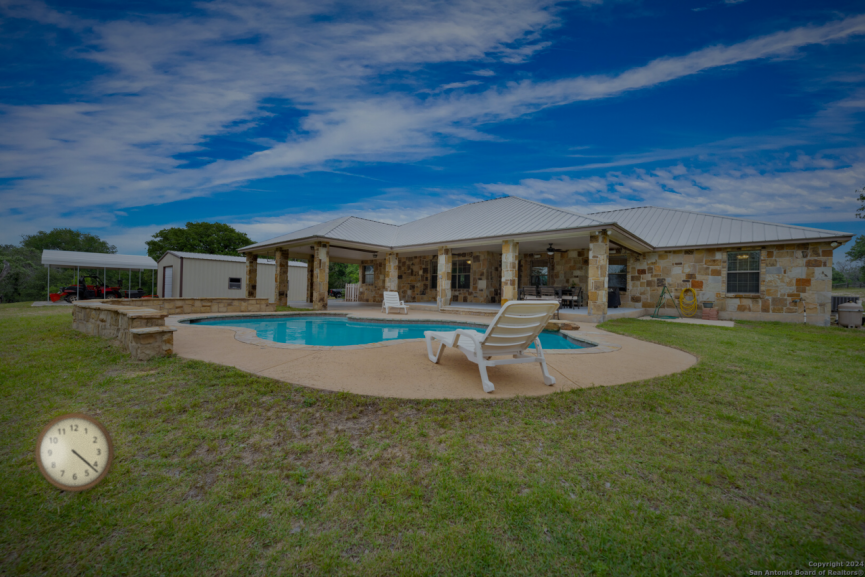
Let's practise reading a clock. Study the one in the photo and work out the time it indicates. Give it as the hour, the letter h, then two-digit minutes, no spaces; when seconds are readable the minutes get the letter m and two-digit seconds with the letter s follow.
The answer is 4h22
